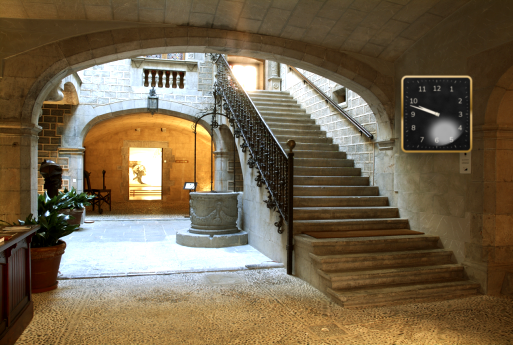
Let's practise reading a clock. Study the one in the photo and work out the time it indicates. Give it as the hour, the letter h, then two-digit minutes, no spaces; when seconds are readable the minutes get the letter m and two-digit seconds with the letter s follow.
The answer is 9h48
